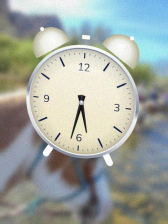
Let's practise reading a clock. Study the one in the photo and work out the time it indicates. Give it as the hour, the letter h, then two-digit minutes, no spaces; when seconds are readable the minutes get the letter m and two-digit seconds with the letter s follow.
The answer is 5h32
